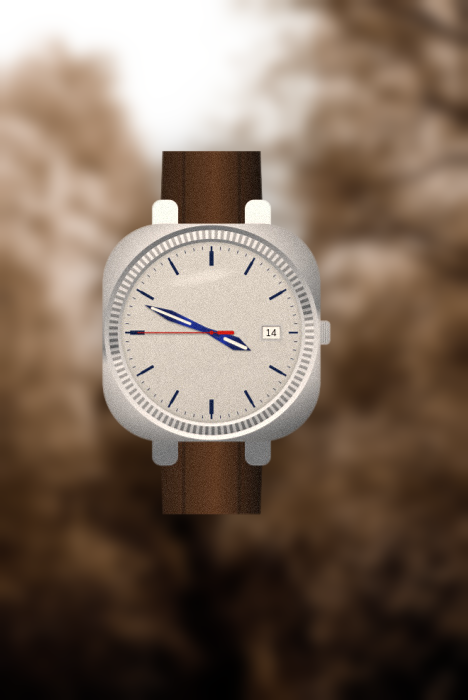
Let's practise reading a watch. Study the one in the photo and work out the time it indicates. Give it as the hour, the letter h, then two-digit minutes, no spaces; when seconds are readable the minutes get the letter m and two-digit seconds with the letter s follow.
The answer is 3h48m45s
